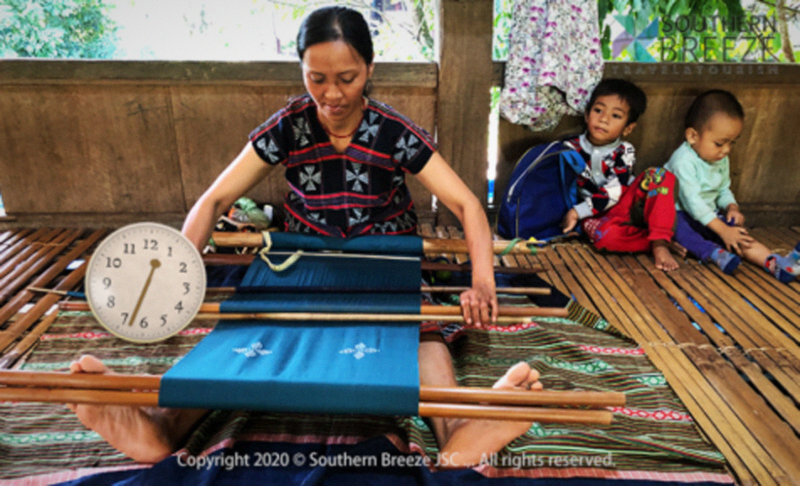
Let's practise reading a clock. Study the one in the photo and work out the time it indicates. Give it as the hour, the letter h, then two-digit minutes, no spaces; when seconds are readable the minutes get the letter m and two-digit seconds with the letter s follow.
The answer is 12h33
